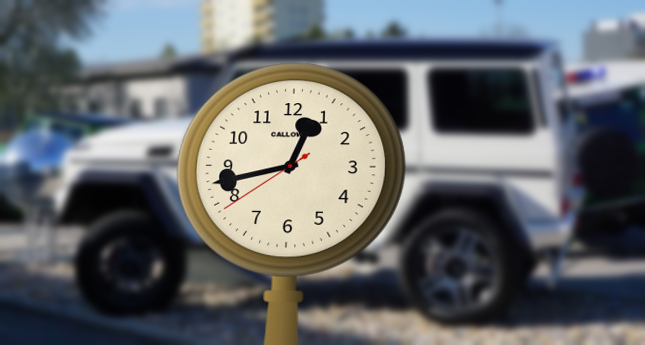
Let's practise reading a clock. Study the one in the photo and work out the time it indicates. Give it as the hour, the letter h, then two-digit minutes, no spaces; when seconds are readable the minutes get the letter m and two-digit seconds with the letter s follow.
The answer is 12h42m39s
